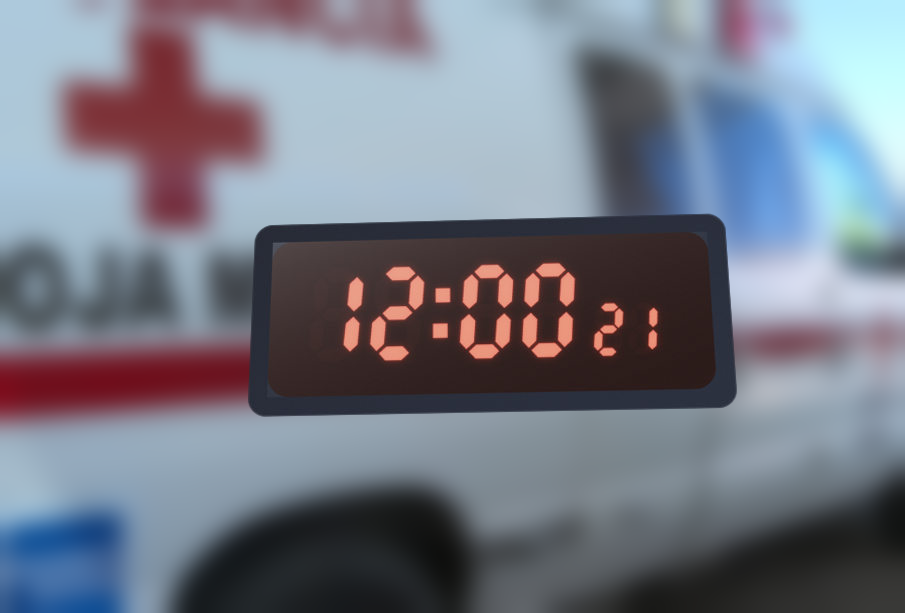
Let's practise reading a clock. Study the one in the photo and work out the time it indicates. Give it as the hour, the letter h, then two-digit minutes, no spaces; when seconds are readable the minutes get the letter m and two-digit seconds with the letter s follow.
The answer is 12h00m21s
